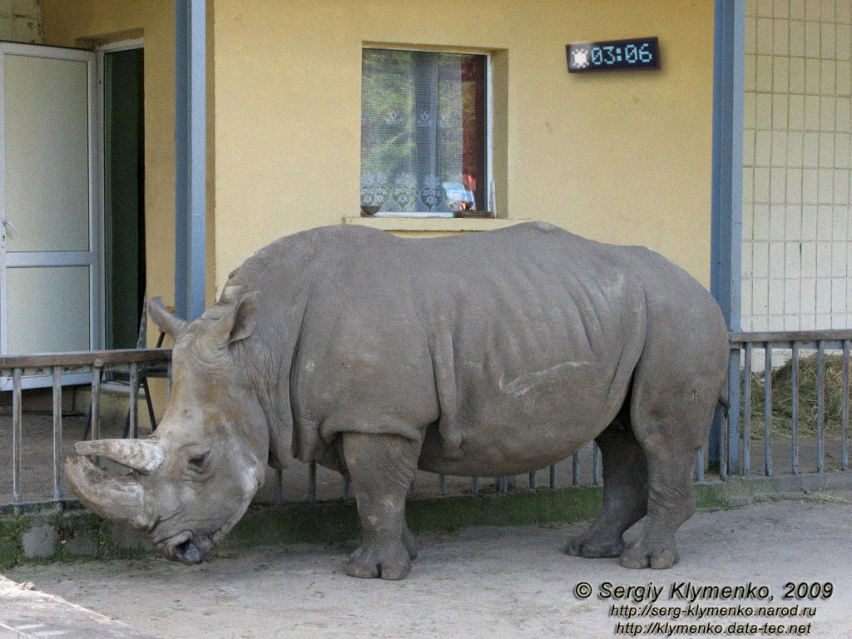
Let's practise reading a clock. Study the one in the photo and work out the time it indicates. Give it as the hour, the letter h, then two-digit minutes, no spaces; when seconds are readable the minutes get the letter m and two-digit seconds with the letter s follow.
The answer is 3h06
